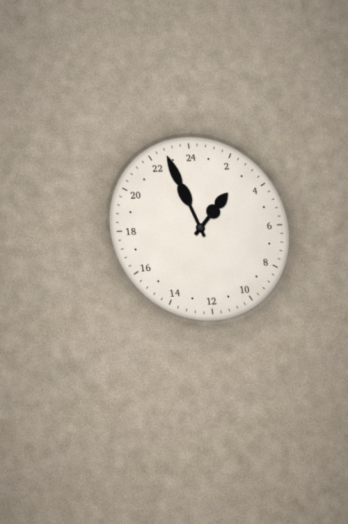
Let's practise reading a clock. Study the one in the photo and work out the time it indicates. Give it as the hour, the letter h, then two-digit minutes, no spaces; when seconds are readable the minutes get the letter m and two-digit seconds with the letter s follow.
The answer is 2h57
